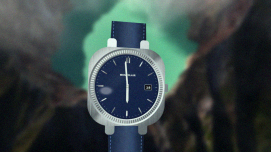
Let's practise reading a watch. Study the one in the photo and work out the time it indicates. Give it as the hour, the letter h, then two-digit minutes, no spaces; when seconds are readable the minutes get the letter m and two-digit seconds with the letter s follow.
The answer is 5h59
